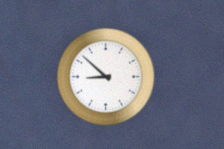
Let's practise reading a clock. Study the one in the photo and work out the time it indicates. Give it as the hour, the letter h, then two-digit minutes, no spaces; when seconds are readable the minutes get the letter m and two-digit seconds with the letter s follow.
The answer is 8h52
